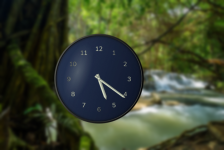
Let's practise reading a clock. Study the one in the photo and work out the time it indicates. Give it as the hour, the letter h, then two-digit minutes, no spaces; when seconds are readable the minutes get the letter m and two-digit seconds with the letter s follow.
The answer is 5h21
